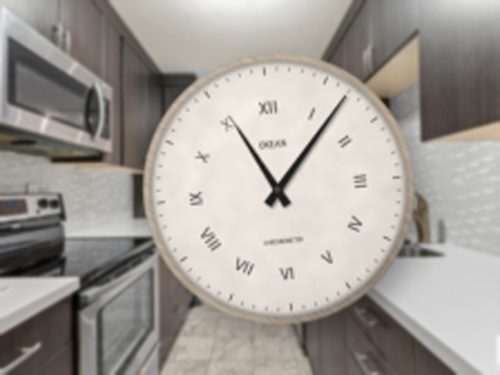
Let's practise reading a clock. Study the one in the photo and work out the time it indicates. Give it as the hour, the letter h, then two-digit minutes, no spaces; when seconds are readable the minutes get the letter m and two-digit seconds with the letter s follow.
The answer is 11h07
